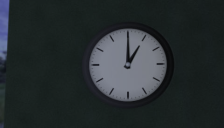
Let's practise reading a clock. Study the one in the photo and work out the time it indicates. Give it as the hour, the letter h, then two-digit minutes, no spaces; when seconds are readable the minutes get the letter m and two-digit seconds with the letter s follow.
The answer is 1h00
